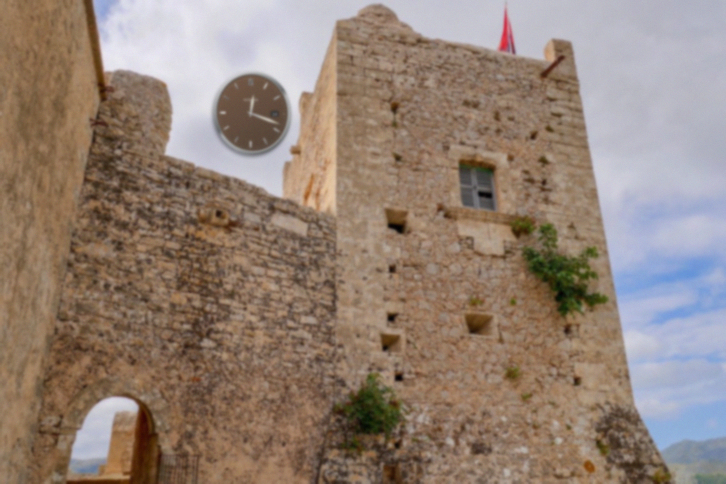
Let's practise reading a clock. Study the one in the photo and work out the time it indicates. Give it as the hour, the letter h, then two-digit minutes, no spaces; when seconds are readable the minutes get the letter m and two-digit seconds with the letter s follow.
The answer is 12h18
